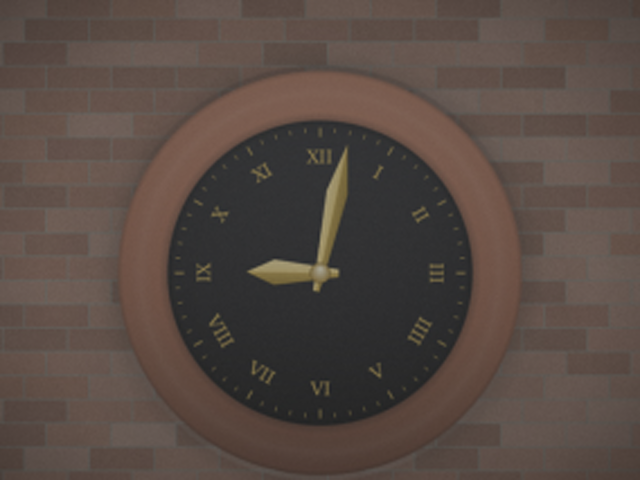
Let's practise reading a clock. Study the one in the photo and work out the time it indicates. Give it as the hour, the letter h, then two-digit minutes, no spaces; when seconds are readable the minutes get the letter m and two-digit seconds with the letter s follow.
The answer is 9h02
